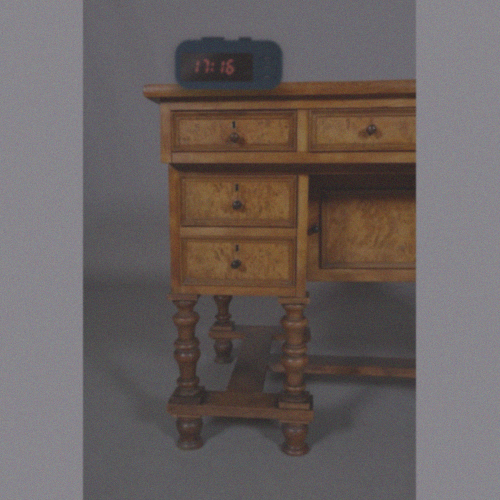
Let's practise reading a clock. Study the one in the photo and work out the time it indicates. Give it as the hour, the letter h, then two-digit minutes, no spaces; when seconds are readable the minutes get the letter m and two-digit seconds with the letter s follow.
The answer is 17h16
